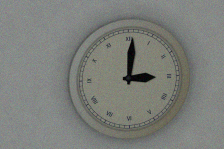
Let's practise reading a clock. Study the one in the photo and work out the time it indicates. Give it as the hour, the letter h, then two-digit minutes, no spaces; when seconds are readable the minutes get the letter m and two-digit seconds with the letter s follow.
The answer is 3h01
